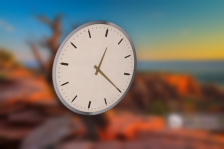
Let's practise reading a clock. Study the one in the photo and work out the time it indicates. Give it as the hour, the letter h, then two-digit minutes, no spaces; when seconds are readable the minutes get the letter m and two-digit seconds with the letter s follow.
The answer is 12h20
